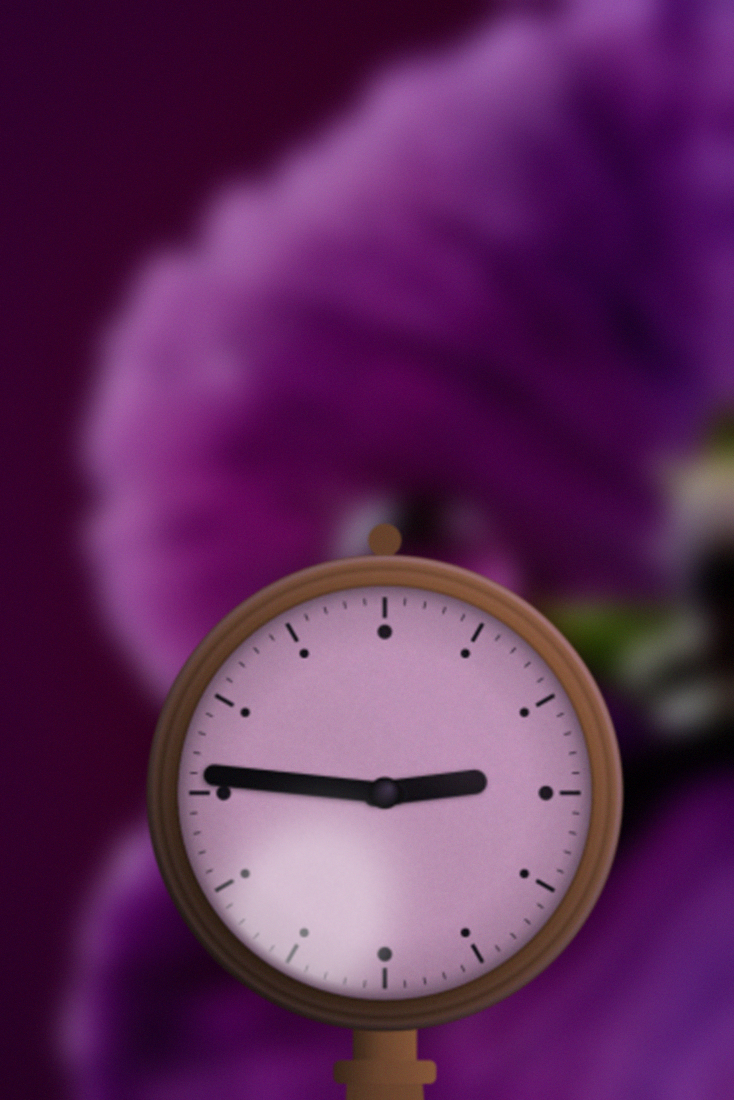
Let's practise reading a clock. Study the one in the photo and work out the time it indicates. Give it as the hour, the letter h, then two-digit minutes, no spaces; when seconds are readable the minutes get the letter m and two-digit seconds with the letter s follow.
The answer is 2h46
